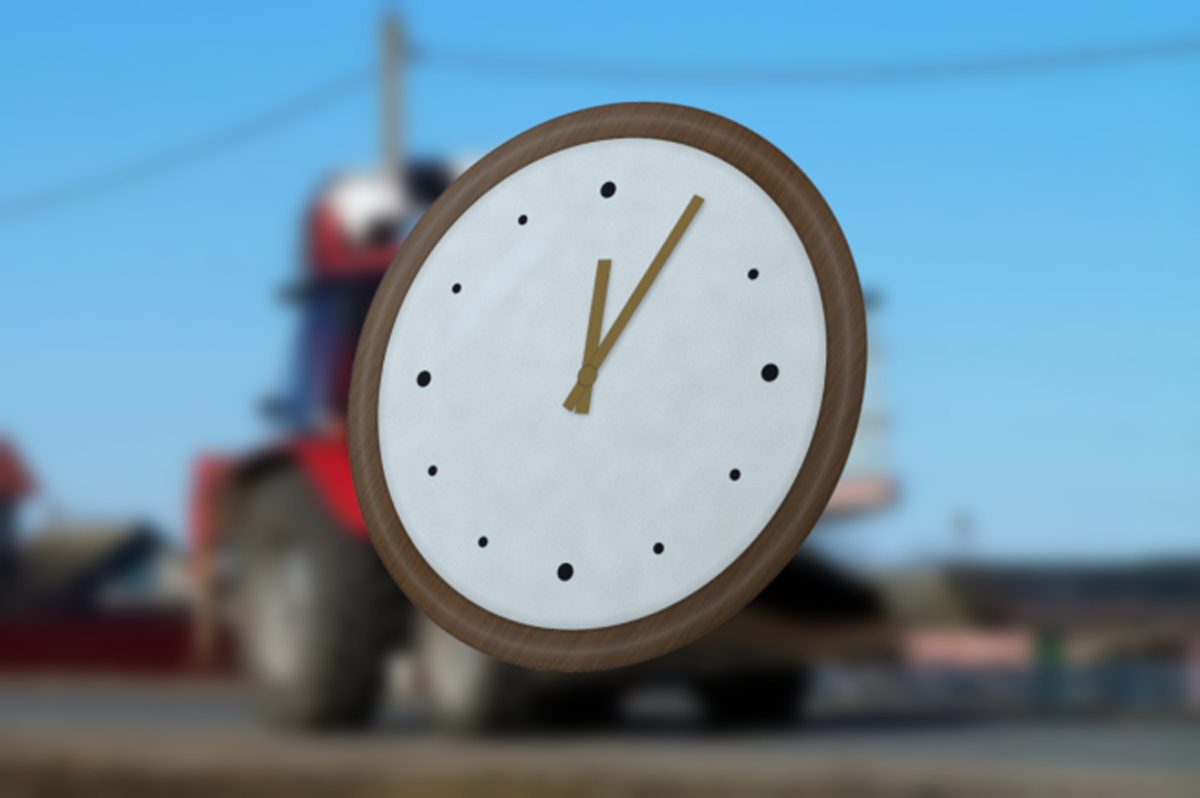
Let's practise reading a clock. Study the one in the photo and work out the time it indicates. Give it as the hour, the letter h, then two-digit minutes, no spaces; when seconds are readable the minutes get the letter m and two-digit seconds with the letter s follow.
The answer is 12h05
